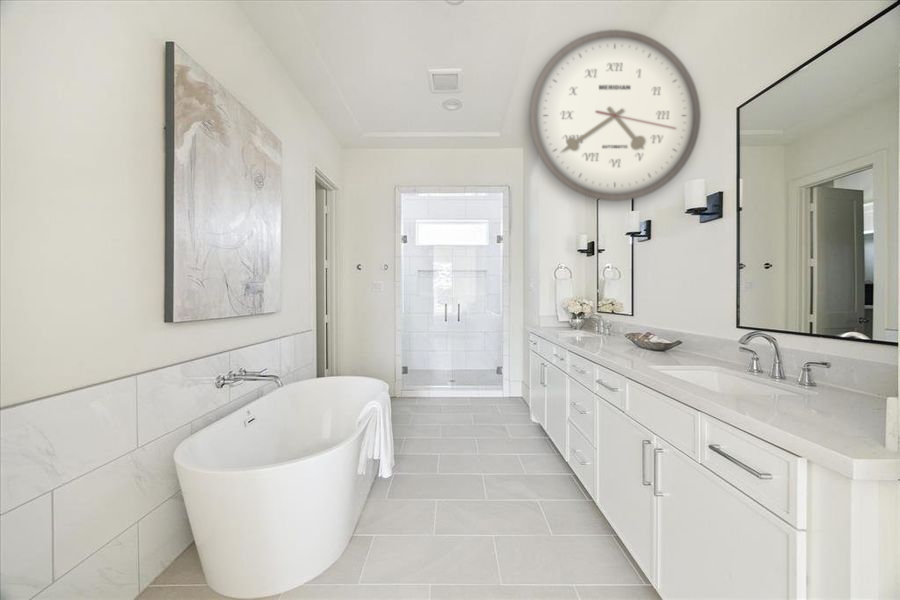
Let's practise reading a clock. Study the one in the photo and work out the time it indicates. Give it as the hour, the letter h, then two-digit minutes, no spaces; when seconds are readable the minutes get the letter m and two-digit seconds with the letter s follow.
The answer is 4h39m17s
